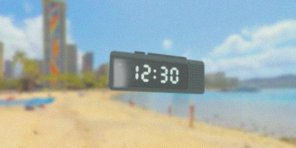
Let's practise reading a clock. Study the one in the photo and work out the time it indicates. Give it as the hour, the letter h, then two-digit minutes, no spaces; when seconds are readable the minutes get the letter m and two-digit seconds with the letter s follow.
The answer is 12h30
